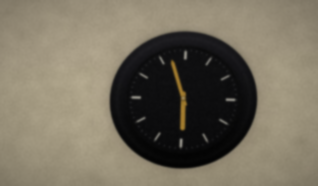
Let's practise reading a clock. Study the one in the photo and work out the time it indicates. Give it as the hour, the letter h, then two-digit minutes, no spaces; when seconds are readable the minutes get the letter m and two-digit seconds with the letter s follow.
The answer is 5h57
